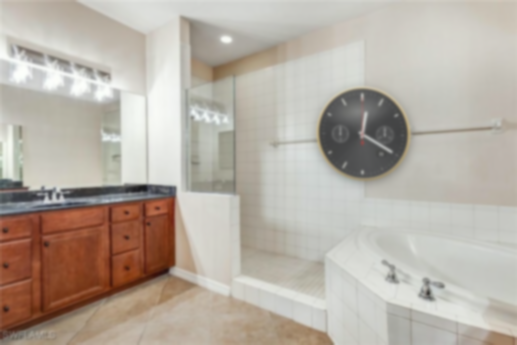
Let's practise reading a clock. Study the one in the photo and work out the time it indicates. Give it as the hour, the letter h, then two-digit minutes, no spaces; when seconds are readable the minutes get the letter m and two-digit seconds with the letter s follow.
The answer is 12h20
